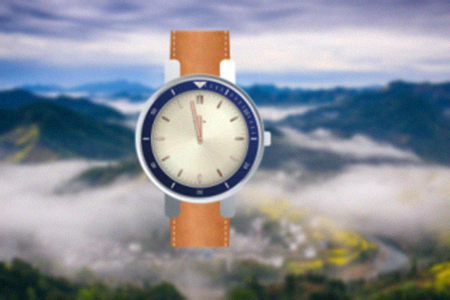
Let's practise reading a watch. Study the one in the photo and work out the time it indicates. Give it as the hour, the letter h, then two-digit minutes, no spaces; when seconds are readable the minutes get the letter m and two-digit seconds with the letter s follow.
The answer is 11h58
